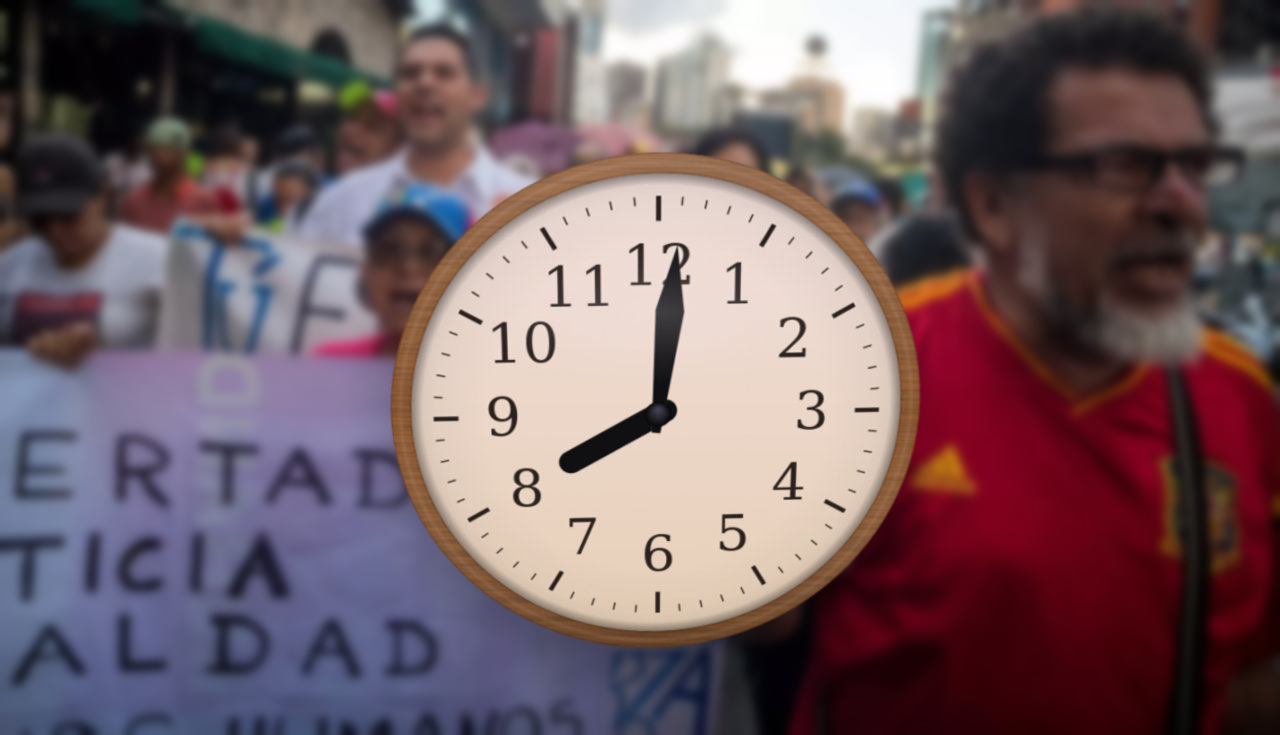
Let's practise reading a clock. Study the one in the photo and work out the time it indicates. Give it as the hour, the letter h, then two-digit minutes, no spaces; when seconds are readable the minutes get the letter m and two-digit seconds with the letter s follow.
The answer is 8h01
